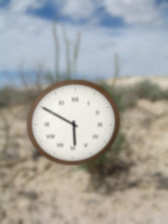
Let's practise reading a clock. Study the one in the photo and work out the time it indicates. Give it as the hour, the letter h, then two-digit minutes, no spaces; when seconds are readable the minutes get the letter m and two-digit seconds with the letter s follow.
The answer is 5h50
